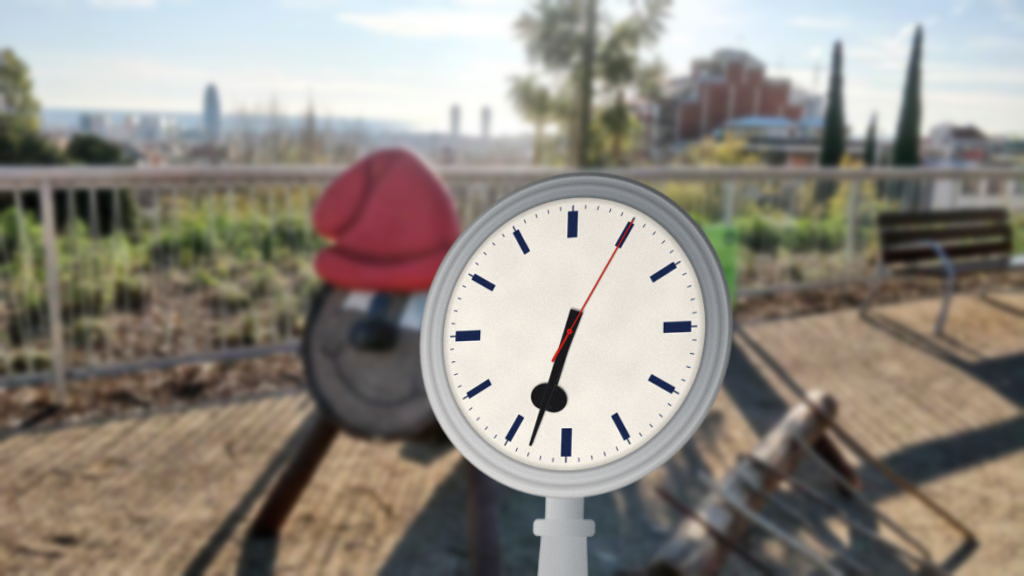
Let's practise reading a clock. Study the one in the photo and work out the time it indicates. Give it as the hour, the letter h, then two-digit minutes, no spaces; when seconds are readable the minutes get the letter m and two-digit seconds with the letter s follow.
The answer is 6h33m05s
